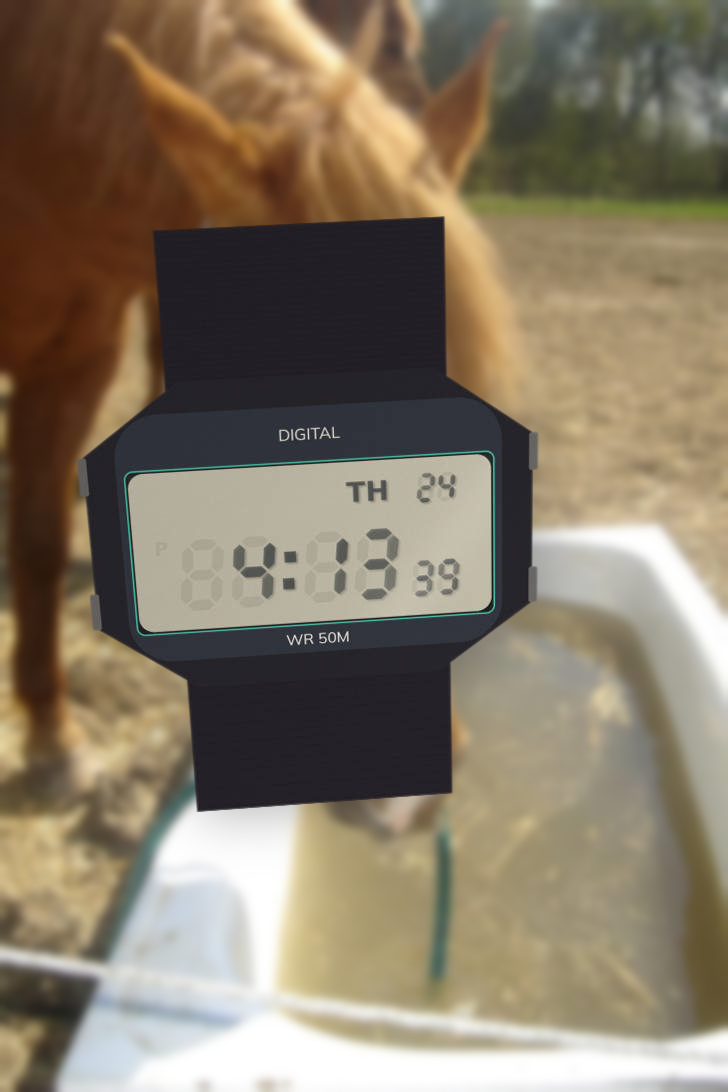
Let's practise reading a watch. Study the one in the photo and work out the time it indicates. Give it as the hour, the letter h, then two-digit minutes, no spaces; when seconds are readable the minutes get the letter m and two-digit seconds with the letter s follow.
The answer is 4h13m39s
